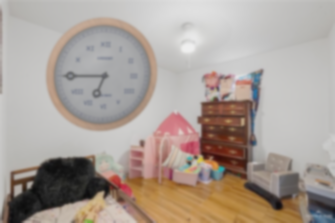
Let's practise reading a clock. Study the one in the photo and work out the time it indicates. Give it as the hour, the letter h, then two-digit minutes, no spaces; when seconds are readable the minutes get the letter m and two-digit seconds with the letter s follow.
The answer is 6h45
